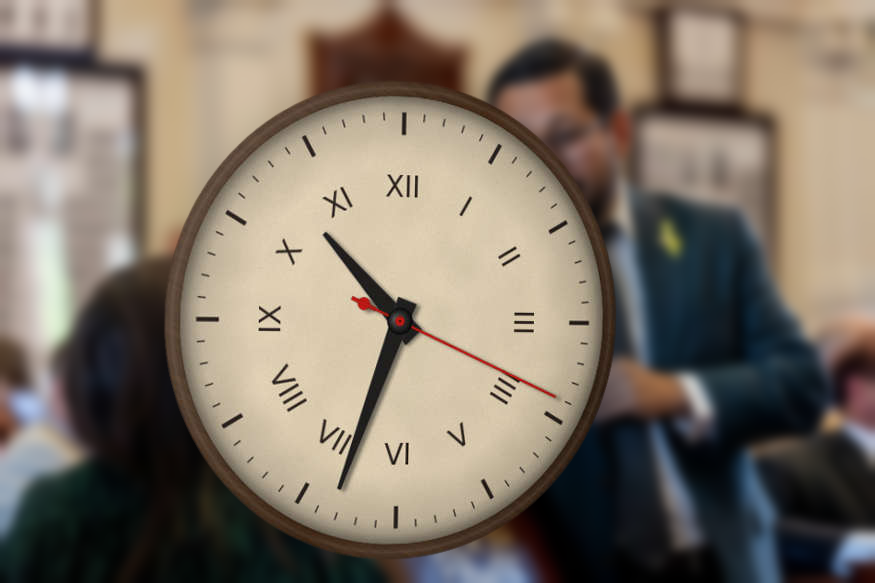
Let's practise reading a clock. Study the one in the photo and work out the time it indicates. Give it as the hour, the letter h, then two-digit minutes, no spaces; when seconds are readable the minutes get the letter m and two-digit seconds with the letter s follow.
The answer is 10h33m19s
